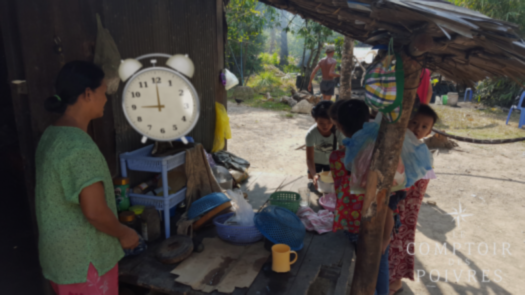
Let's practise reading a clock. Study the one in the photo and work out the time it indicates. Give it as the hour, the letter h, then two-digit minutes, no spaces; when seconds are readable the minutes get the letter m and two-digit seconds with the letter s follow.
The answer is 9h00
